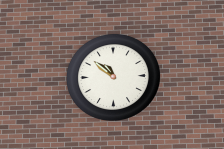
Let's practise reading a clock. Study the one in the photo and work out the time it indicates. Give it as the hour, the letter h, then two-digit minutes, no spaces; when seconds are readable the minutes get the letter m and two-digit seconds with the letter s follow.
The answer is 10h52
